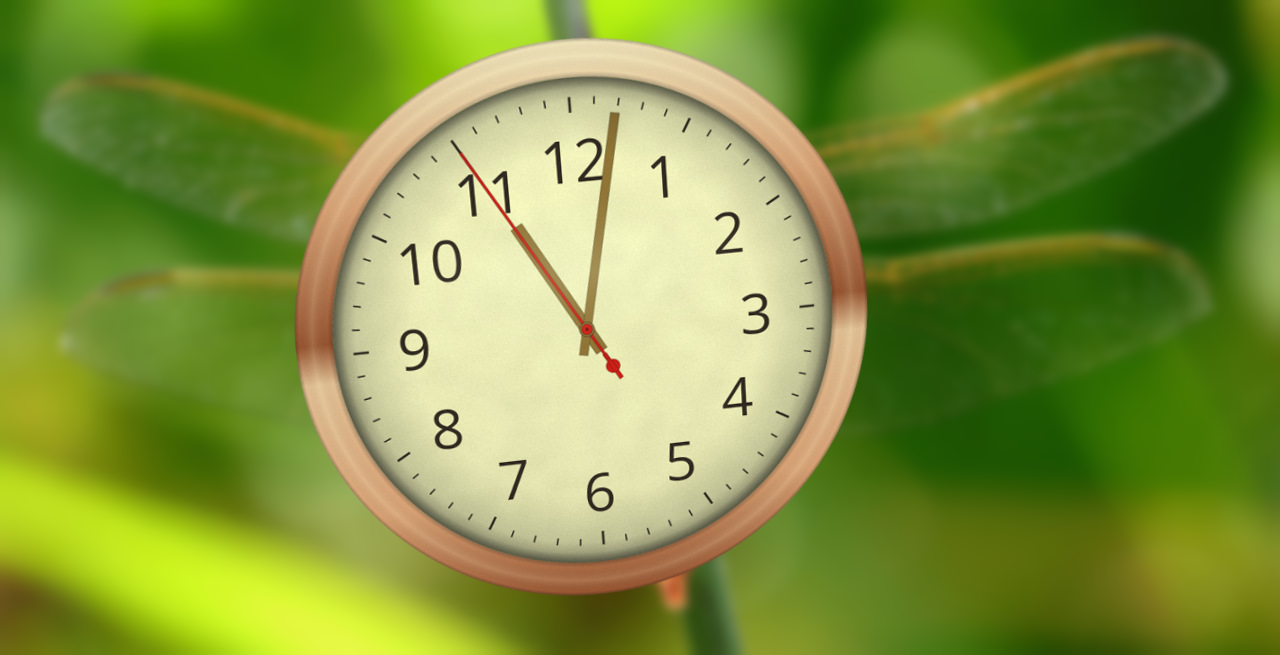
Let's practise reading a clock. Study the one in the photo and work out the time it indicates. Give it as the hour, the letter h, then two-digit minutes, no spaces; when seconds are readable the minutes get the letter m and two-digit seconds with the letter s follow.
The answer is 11h01m55s
